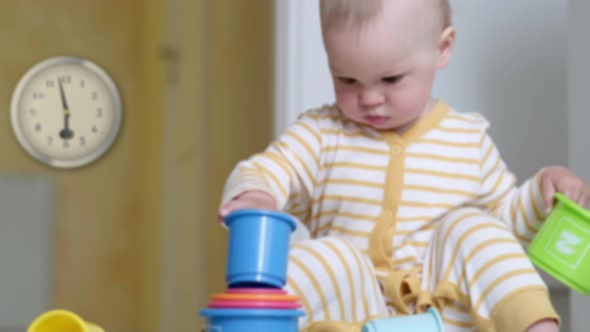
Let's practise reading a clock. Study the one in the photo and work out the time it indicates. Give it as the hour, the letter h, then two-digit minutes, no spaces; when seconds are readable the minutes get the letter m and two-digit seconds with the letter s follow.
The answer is 5h58
